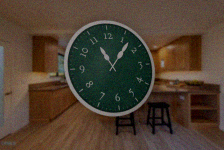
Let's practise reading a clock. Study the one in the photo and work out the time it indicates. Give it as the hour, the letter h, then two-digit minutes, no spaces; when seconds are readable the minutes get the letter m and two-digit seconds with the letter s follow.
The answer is 11h07
